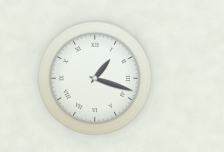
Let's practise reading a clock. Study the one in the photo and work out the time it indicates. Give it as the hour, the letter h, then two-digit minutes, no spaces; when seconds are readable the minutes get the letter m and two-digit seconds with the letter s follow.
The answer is 1h18
